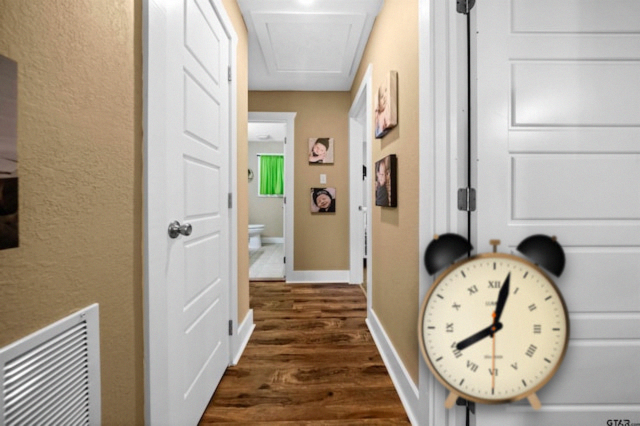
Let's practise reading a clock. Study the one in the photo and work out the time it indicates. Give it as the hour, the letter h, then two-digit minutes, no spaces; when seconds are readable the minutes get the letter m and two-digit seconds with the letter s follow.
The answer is 8h02m30s
